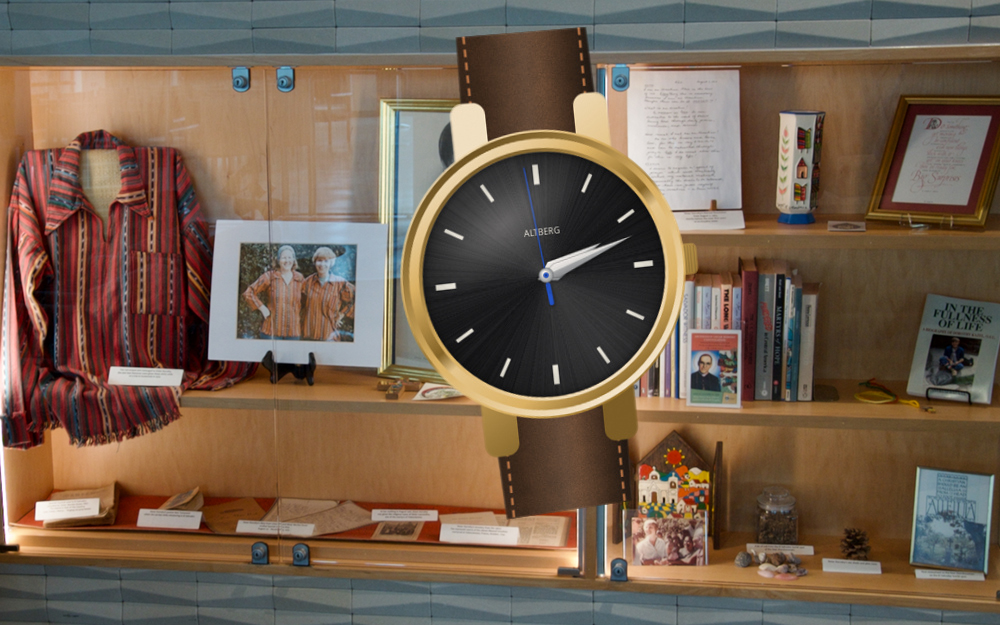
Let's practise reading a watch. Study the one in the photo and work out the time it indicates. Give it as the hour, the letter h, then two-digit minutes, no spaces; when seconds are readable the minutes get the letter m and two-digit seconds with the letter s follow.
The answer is 2h11m59s
